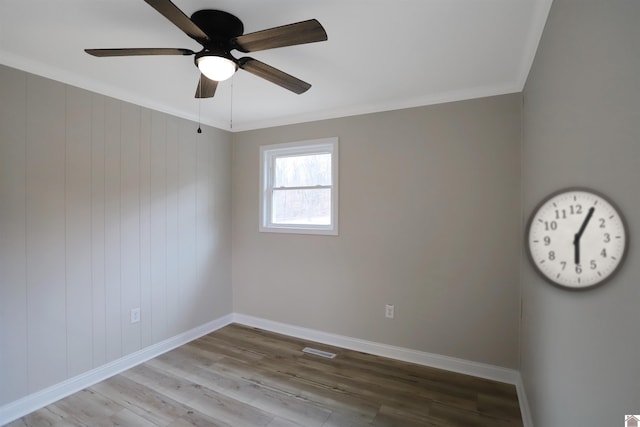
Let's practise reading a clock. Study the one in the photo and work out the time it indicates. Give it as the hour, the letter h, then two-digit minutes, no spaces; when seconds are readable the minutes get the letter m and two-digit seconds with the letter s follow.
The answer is 6h05
